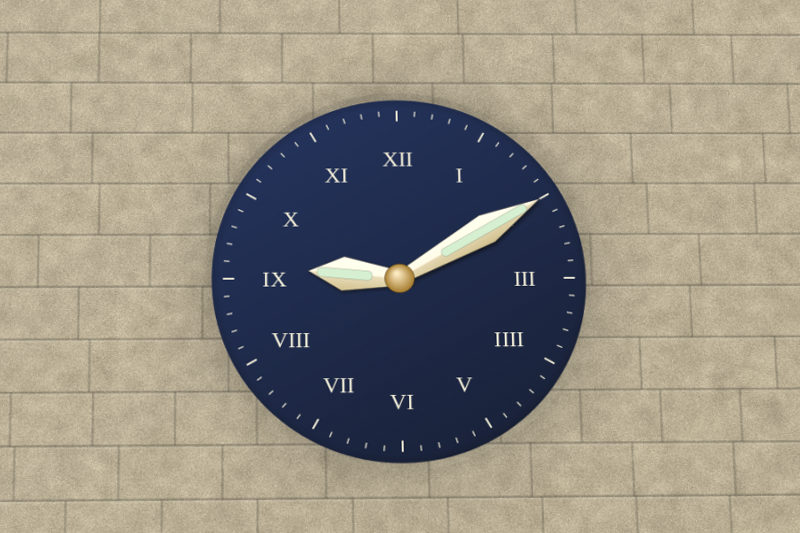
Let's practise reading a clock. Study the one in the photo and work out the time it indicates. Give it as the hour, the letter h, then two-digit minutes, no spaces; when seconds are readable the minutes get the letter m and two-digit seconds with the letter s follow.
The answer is 9h10
